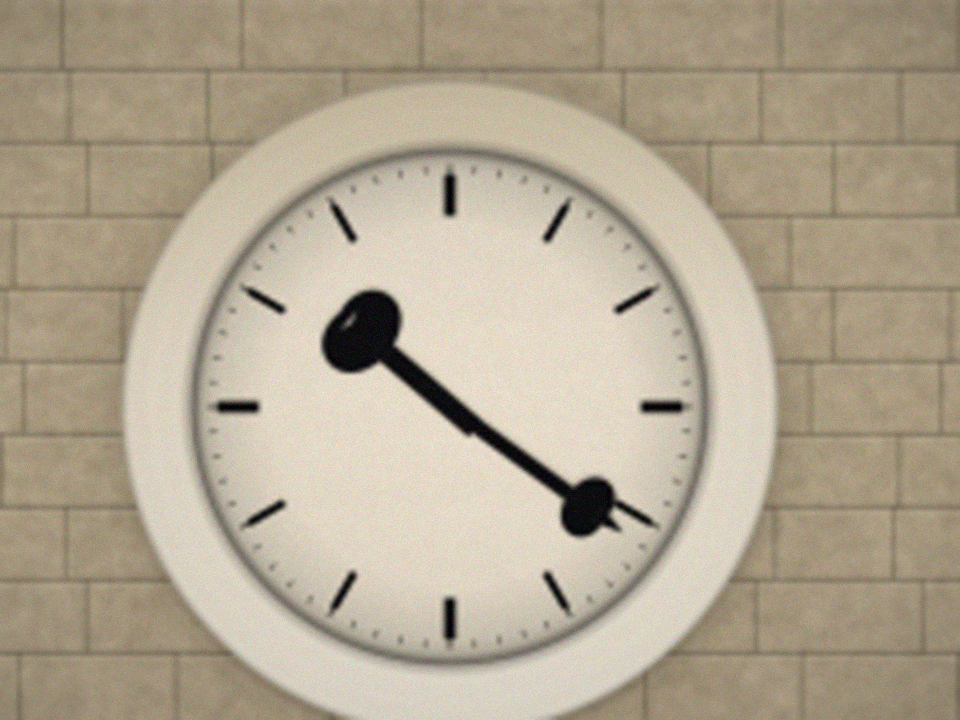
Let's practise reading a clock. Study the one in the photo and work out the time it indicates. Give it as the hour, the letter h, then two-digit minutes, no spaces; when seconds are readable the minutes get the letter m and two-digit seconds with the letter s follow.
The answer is 10h21
